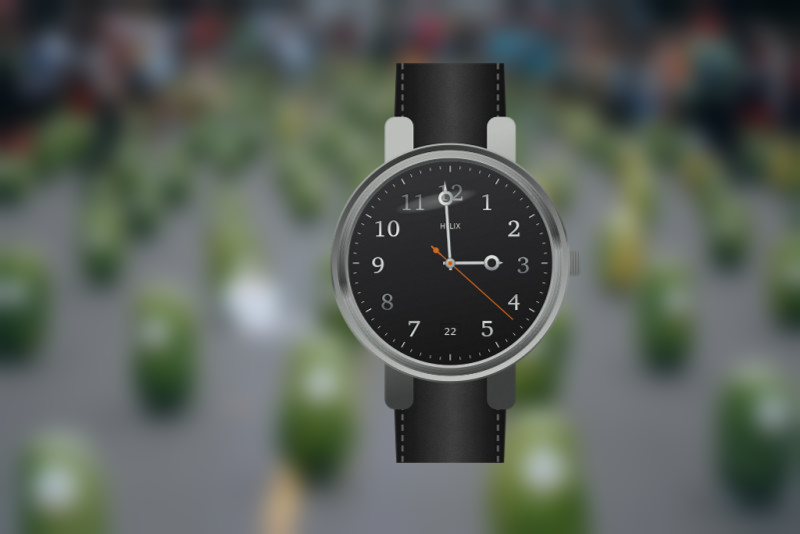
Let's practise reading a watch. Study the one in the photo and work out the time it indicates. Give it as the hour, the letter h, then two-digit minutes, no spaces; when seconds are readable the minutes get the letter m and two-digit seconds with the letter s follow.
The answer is 2h59m22s
